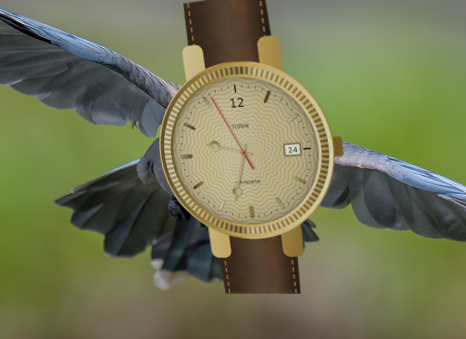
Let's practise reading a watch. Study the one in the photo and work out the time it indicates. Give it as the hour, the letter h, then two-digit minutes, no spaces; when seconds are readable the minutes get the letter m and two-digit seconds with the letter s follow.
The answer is 9h32m56s
